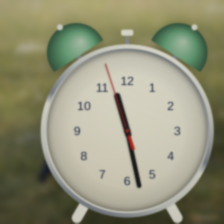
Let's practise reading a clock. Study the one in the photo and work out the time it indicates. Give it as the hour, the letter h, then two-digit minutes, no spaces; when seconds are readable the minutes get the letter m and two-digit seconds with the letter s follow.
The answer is 11h27m57s
